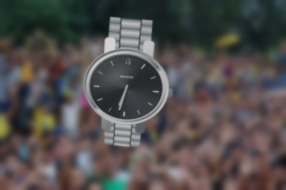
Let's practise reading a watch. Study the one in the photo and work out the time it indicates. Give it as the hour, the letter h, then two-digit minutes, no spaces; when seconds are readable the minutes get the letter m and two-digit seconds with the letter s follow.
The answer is 6h32
